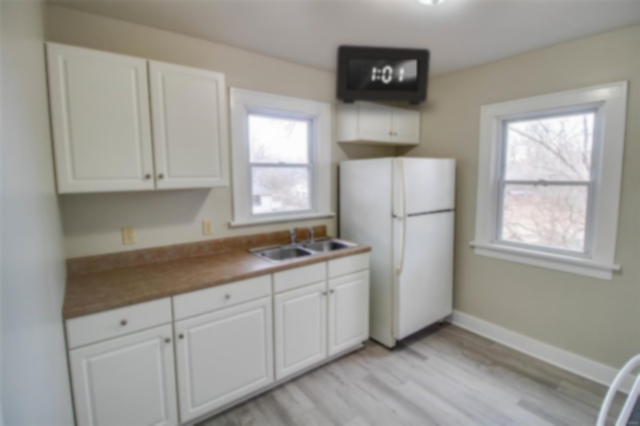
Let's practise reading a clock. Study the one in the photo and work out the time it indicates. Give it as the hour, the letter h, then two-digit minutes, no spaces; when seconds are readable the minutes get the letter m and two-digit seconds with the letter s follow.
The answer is 1h01
